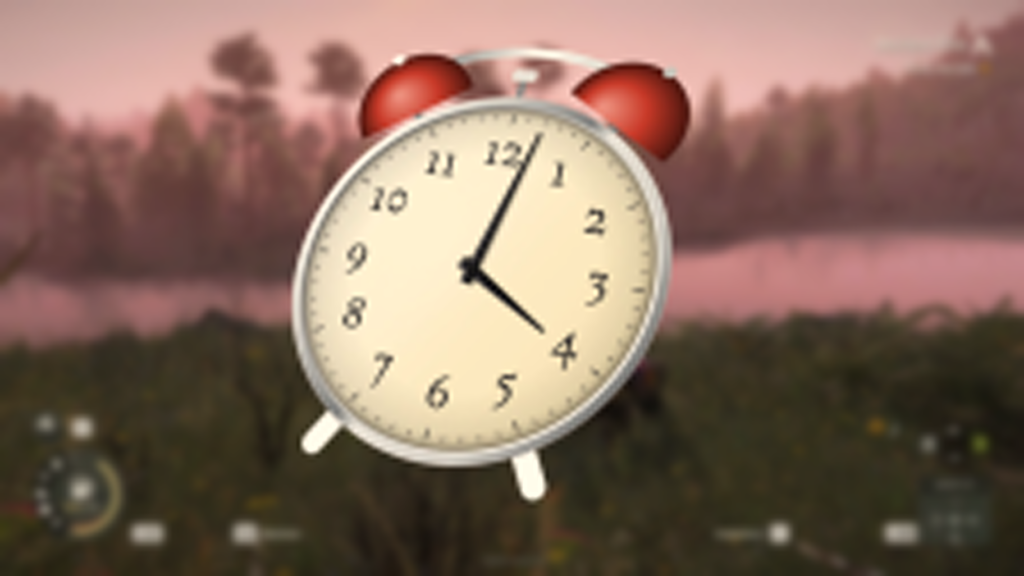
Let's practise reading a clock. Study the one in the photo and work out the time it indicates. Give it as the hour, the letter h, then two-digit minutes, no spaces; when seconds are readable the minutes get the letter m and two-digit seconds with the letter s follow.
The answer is 4h02
